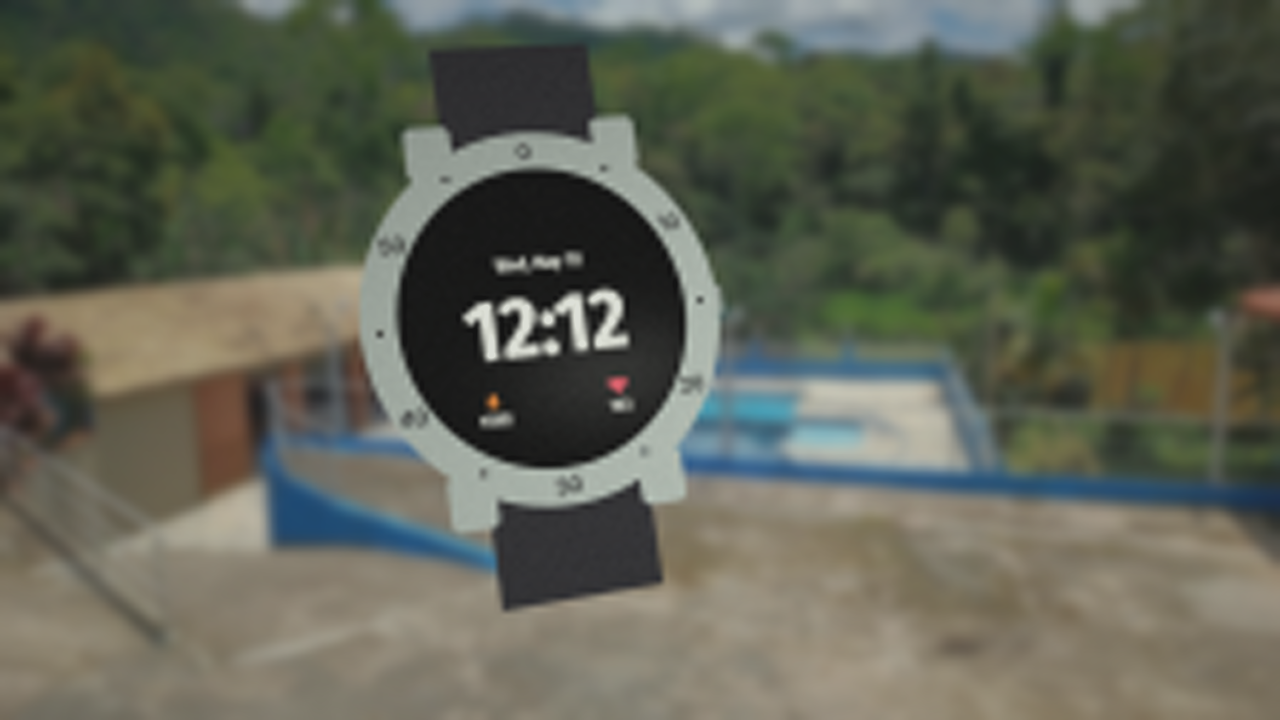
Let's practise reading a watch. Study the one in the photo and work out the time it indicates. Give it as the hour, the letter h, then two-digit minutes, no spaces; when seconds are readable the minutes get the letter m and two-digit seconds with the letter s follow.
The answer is 12h12
